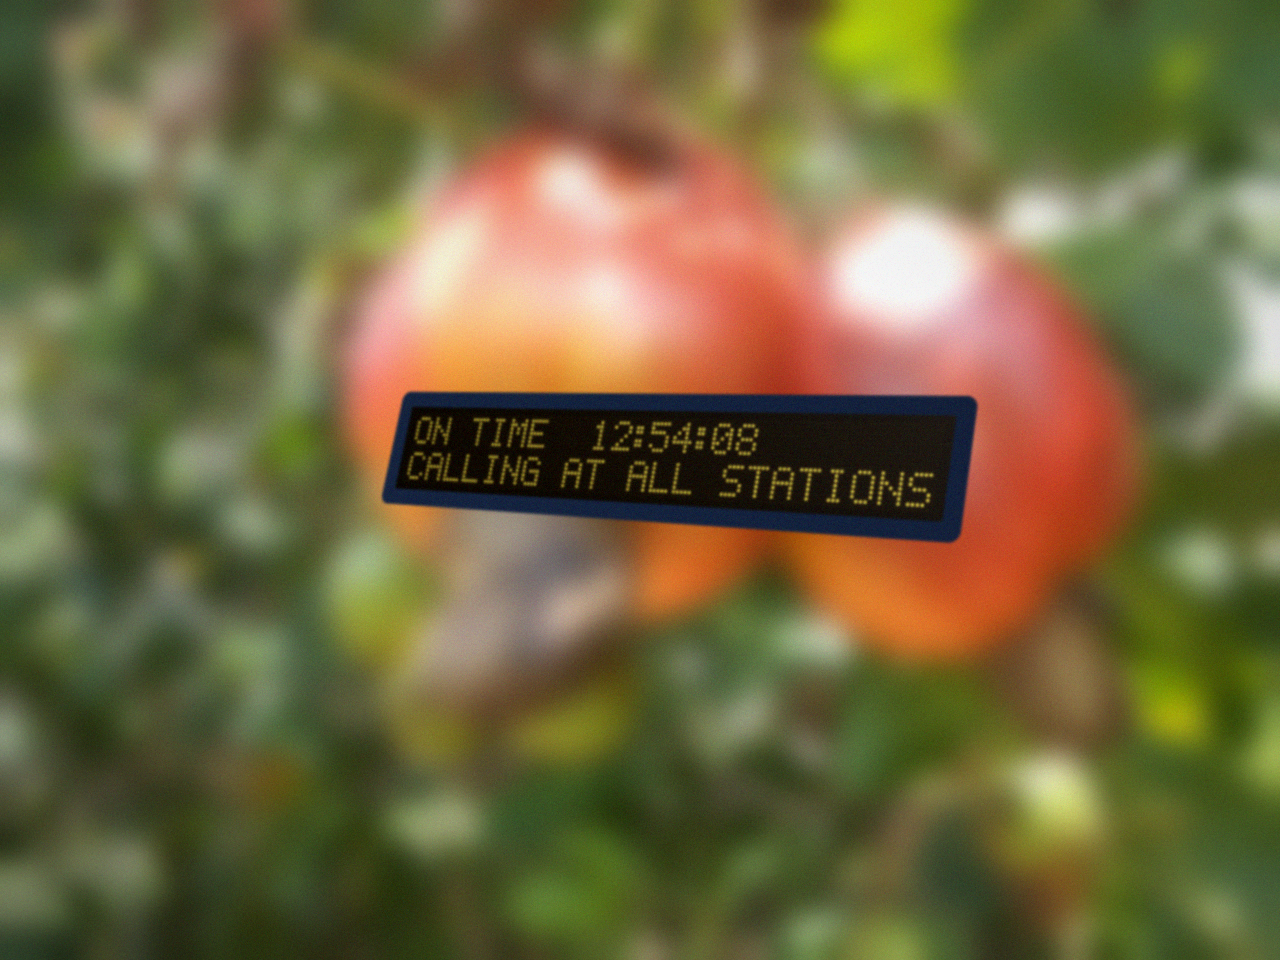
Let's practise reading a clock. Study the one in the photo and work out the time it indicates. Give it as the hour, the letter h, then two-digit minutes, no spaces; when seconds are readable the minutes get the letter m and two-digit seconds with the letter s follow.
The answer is 12h54m08s
